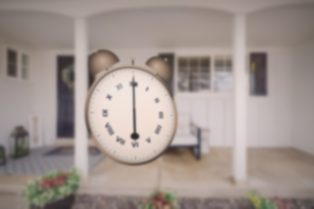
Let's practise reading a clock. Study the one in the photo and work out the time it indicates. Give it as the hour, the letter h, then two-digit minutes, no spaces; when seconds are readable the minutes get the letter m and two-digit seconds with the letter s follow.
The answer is 6h00
